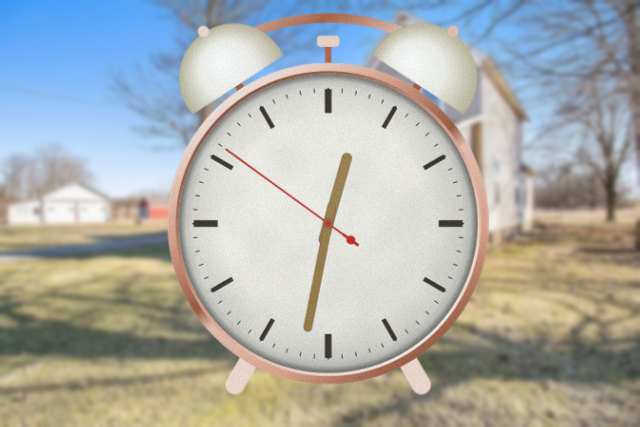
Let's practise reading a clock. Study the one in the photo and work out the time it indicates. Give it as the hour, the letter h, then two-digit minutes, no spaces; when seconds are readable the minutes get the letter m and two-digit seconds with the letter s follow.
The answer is 12h31m51s
